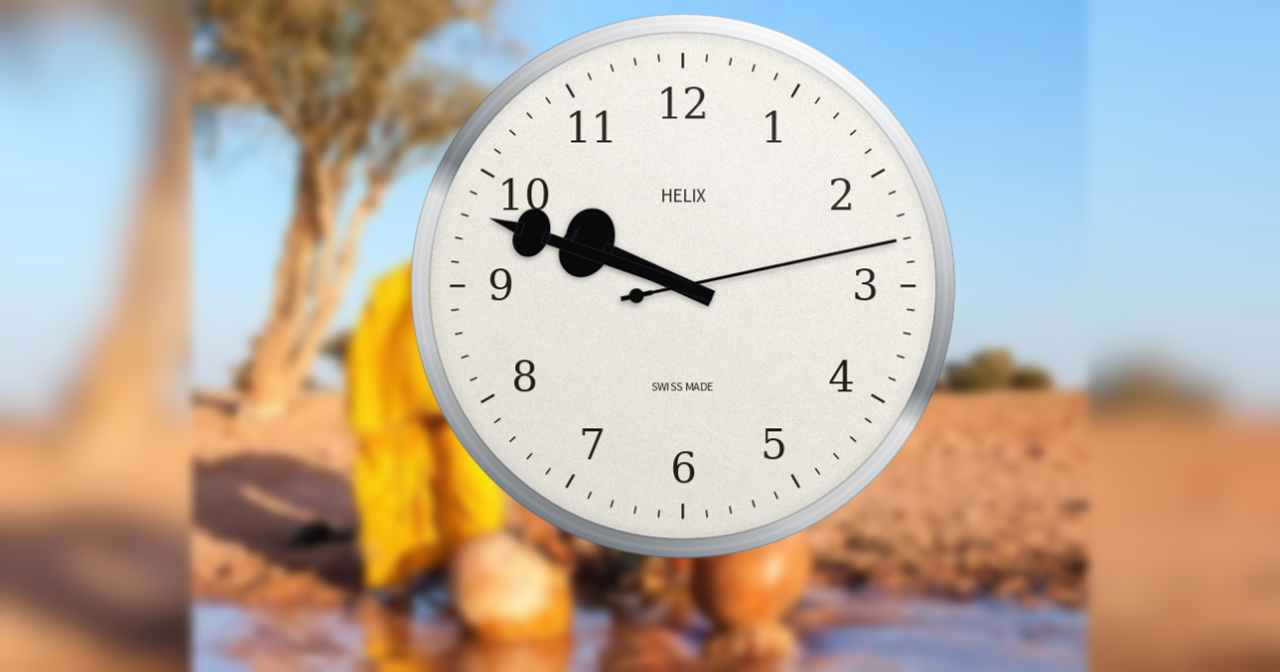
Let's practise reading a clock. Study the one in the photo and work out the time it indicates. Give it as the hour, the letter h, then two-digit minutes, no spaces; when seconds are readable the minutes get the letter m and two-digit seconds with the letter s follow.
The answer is 9h48m13s
